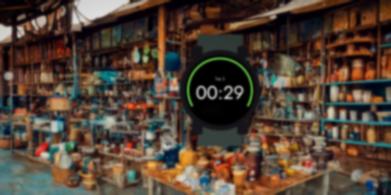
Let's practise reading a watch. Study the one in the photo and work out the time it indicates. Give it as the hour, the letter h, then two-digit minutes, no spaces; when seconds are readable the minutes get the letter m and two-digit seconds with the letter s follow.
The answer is 0h29
